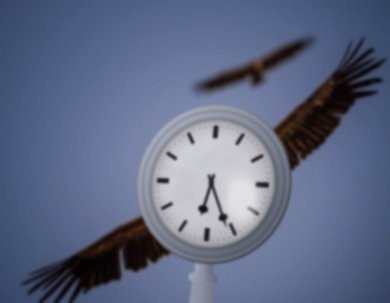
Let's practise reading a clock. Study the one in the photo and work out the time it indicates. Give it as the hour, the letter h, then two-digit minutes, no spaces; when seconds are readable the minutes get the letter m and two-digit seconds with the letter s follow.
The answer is 6h26
